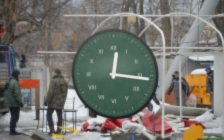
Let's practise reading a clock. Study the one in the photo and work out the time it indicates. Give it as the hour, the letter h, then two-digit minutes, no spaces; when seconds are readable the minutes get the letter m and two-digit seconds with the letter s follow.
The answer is 12h16
